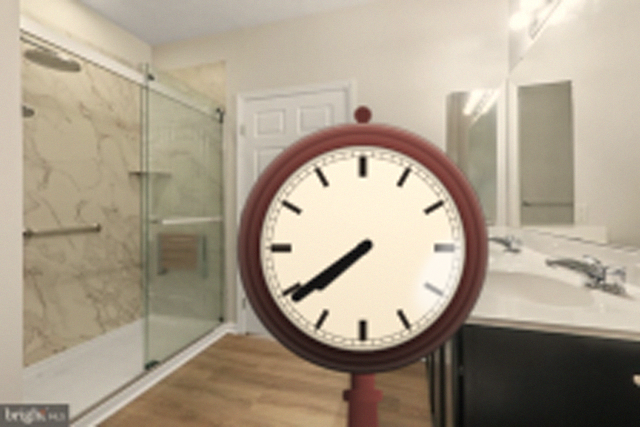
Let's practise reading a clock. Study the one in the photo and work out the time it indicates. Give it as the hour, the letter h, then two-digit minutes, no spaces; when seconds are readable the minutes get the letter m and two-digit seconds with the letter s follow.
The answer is 7h39
